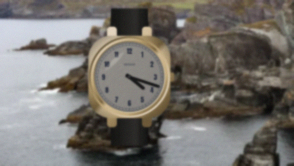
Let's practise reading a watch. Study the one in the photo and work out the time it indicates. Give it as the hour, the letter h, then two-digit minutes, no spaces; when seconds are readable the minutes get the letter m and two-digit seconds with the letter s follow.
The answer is 4h18
